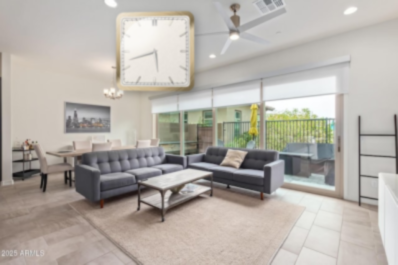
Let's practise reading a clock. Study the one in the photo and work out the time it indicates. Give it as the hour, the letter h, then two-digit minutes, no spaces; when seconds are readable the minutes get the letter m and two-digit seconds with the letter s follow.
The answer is 5h42
